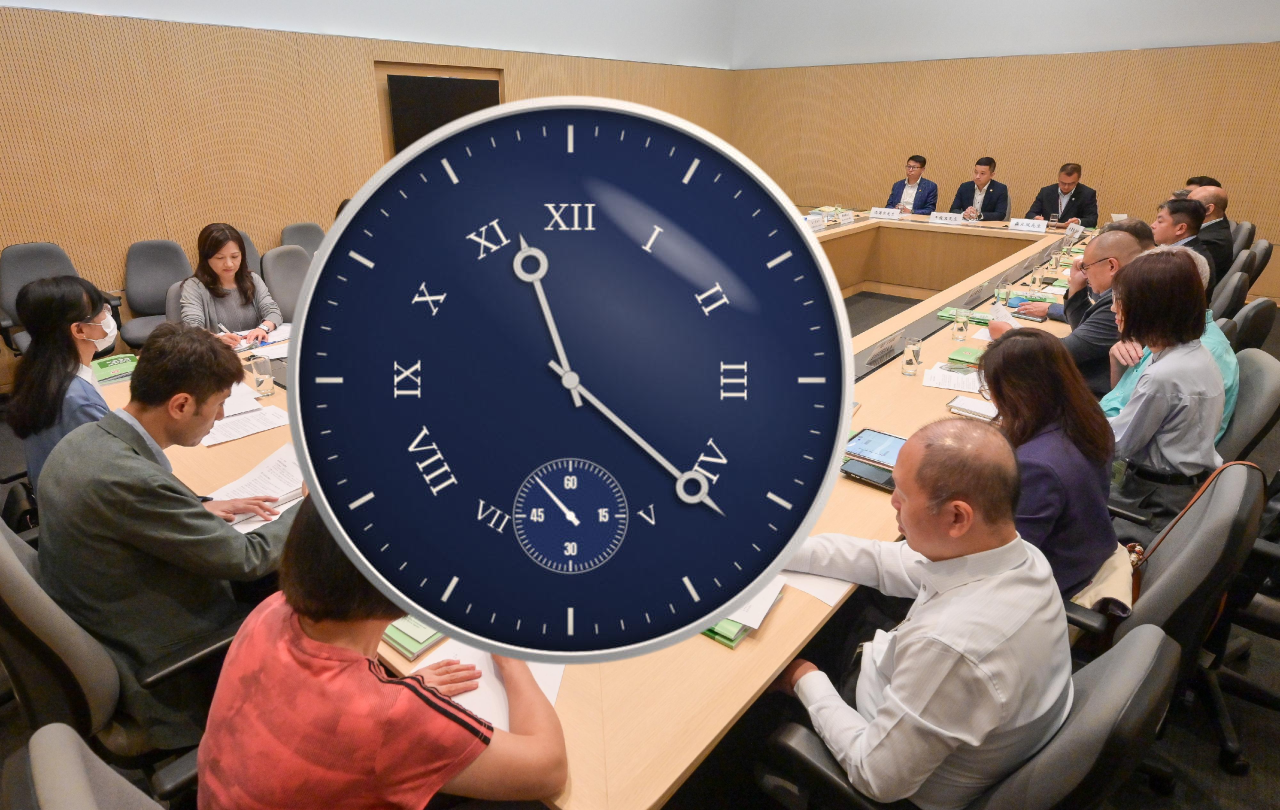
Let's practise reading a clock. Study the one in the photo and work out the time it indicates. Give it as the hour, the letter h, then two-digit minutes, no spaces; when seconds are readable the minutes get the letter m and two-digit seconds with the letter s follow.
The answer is 11h21m53s
